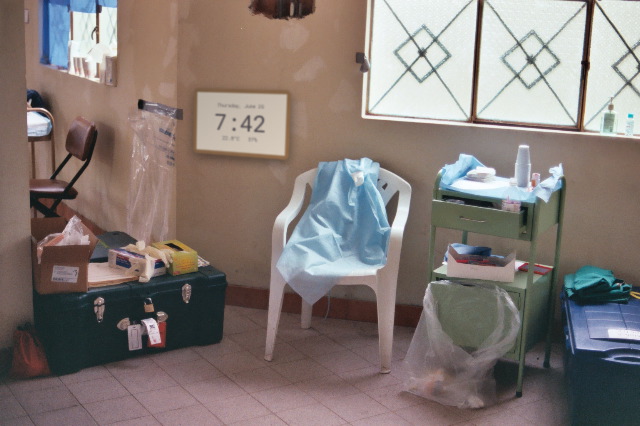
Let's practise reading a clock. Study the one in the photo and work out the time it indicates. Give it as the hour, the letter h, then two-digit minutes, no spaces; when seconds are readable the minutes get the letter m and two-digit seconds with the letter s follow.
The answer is 7h42
